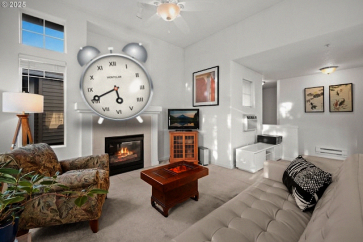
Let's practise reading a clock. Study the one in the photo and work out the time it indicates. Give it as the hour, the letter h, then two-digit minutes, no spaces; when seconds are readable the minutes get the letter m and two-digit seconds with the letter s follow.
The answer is 5h41
